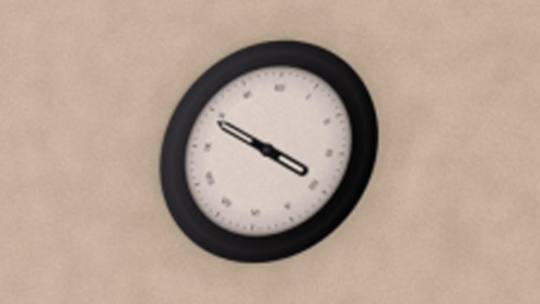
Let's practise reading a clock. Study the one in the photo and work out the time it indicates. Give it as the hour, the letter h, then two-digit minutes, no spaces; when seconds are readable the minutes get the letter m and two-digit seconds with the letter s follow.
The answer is 3h49
